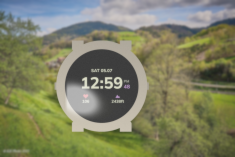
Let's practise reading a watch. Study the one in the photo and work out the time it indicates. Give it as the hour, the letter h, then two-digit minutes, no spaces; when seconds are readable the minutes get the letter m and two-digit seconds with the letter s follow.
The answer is 12h59
